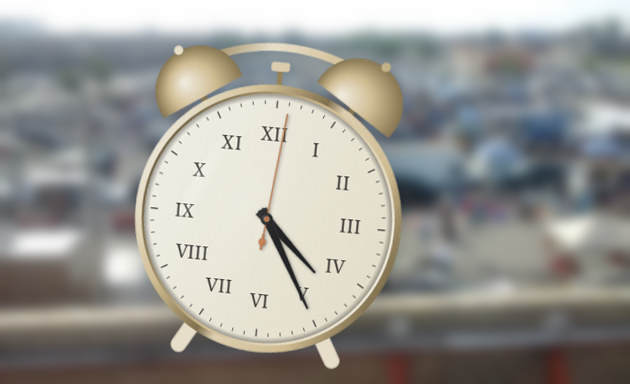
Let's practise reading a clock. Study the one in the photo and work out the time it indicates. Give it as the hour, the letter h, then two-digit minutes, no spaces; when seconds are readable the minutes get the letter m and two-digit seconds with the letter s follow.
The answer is 4h25m01s
